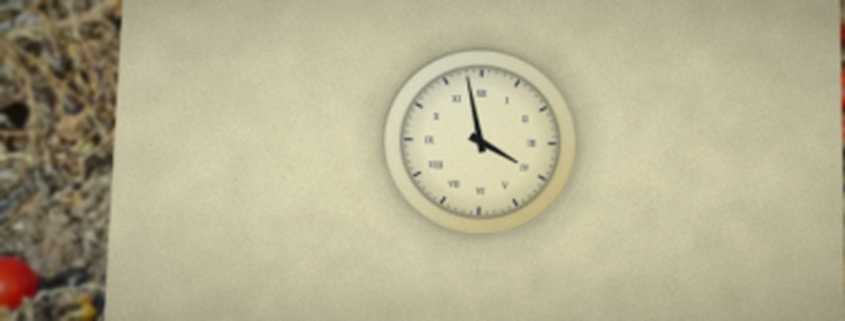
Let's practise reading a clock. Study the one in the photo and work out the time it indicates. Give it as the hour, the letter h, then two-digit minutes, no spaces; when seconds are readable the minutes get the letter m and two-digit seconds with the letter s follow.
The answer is 3h58
